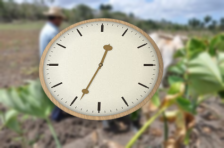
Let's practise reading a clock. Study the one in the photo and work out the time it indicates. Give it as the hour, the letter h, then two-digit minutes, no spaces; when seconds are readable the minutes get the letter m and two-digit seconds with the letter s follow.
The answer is 12h34
